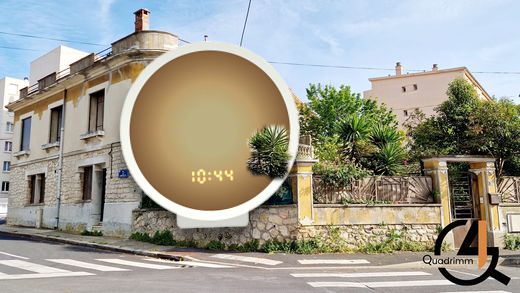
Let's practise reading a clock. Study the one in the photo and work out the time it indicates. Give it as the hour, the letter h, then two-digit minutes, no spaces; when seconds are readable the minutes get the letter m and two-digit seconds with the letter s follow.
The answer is 10h44
